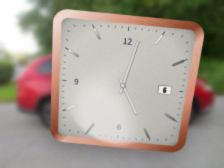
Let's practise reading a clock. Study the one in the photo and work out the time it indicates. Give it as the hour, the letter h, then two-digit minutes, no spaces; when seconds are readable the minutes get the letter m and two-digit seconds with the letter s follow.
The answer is 5h02
